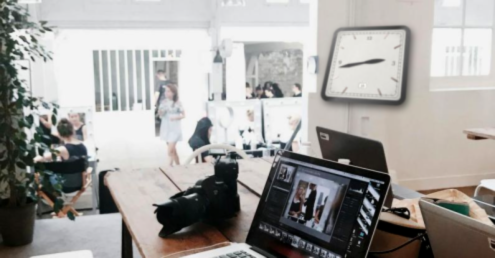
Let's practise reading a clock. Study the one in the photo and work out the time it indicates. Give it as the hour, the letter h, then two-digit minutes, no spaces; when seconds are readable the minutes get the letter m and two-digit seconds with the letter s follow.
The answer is 2h43
